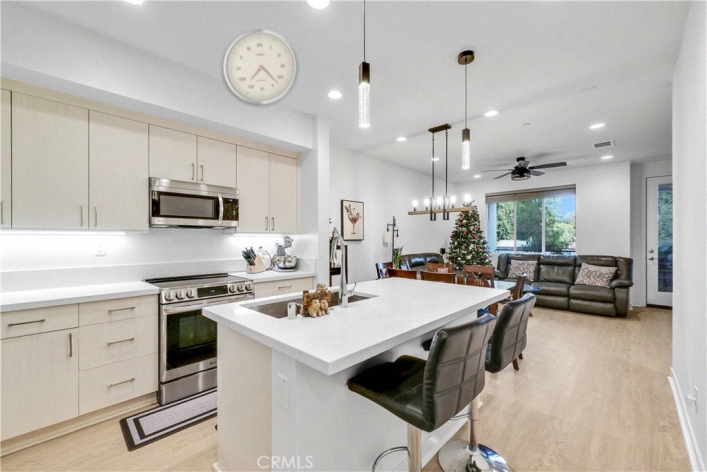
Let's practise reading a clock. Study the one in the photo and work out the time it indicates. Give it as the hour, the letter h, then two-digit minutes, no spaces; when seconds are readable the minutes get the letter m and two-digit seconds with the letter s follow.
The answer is 7h23
